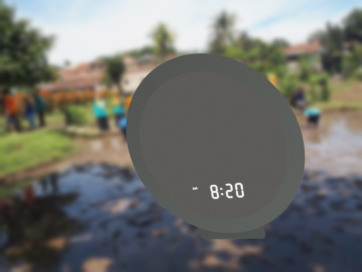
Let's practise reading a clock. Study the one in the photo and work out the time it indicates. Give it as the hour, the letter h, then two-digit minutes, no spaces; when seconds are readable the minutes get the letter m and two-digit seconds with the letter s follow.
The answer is 8h20
